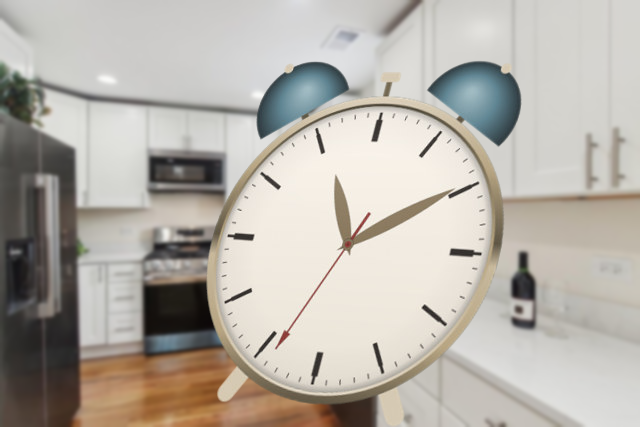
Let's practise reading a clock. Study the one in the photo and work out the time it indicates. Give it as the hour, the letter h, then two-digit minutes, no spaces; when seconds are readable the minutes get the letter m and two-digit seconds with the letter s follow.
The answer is 11h09m34s
